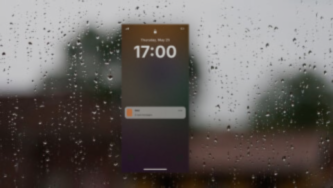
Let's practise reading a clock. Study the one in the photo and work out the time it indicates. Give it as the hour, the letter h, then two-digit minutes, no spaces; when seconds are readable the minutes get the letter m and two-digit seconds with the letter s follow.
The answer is 17h00
